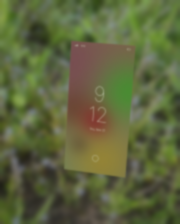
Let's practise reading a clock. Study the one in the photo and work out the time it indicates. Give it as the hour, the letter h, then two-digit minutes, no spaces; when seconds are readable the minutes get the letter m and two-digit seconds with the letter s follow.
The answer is 9h12
